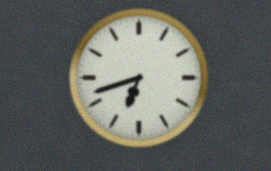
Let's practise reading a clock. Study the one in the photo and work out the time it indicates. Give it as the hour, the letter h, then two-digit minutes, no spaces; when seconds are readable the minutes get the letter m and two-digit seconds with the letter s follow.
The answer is 6h42
